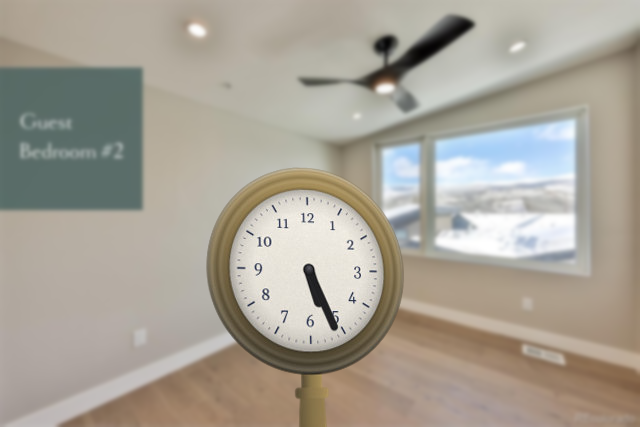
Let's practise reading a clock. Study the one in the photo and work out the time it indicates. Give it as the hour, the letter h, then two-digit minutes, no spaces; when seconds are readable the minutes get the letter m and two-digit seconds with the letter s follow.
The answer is 5h26
